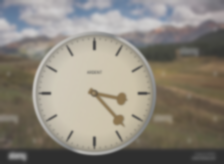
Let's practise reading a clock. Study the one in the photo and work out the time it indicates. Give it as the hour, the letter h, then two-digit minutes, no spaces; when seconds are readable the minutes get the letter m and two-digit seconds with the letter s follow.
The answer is 3h23
